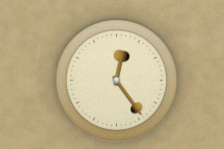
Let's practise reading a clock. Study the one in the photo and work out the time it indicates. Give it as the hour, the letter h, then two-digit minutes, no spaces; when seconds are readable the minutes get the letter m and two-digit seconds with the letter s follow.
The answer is 12h24
